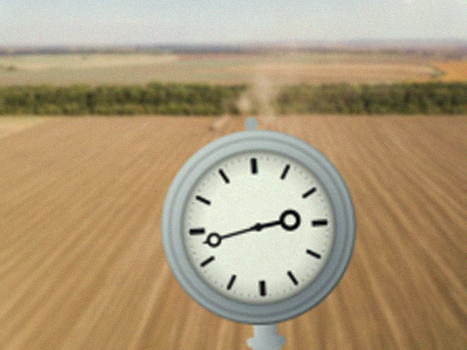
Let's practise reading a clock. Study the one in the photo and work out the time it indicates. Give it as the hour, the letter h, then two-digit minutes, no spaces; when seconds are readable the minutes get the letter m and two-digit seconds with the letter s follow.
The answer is 2h43
